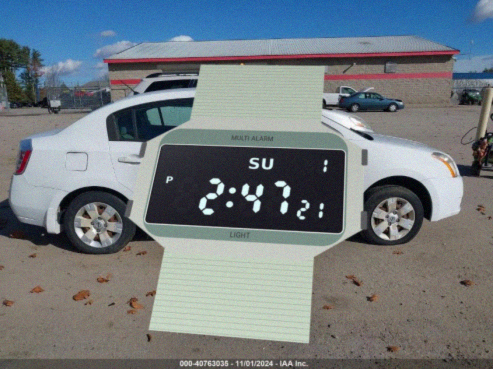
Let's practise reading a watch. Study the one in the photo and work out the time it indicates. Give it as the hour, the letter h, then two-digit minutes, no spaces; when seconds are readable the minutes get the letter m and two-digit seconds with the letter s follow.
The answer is 2h47m21s
